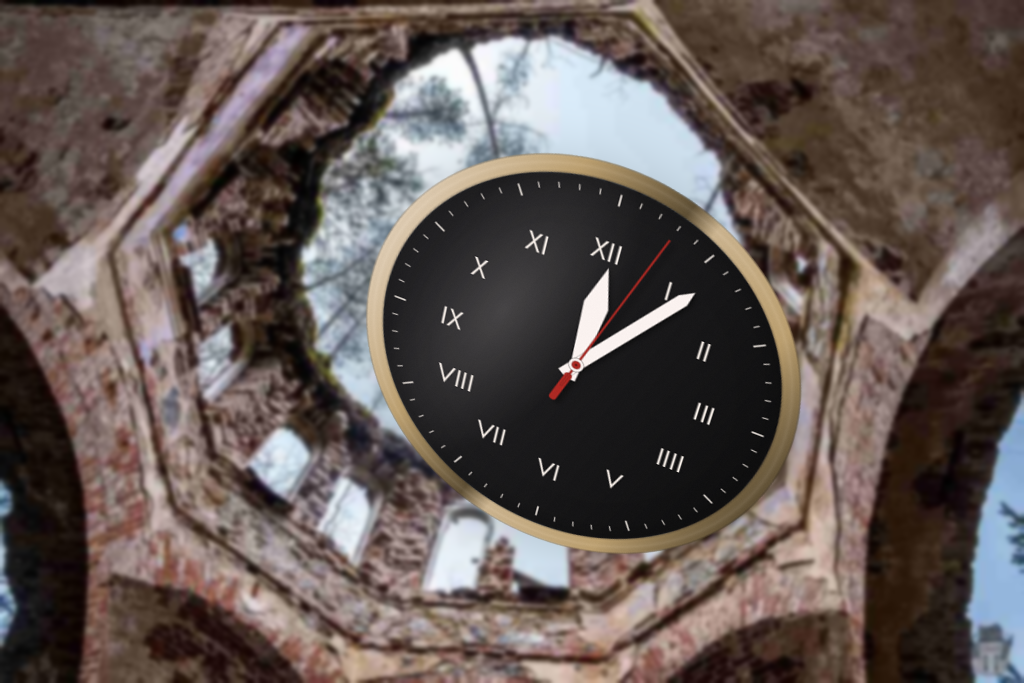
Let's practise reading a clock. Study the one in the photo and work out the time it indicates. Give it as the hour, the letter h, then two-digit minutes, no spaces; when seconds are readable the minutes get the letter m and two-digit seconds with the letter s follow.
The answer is 12h06m03s
